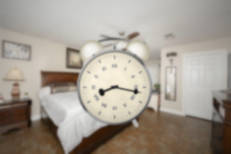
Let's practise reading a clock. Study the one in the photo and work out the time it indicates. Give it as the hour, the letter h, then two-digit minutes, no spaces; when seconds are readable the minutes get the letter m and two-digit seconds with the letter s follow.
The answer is 8h17
